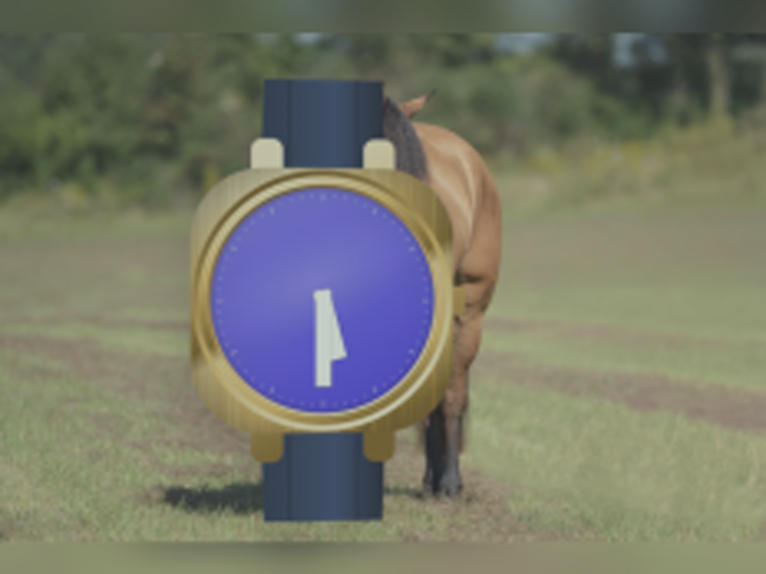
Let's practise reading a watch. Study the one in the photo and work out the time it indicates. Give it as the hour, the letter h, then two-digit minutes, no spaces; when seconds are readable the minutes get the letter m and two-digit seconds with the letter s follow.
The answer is 5h30
